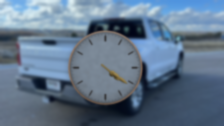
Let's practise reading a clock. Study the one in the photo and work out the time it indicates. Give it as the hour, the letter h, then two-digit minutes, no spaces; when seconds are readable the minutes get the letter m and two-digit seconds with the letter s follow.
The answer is 4h21
